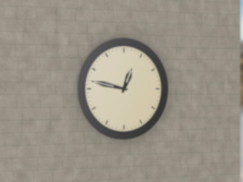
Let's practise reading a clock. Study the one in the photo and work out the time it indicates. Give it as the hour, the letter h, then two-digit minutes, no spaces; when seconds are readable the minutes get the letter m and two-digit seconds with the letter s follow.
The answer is 12h47
